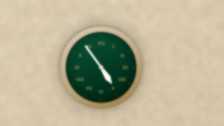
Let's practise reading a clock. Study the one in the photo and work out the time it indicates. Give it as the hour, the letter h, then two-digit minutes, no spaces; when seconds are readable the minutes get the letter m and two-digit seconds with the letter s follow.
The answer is 4h54
